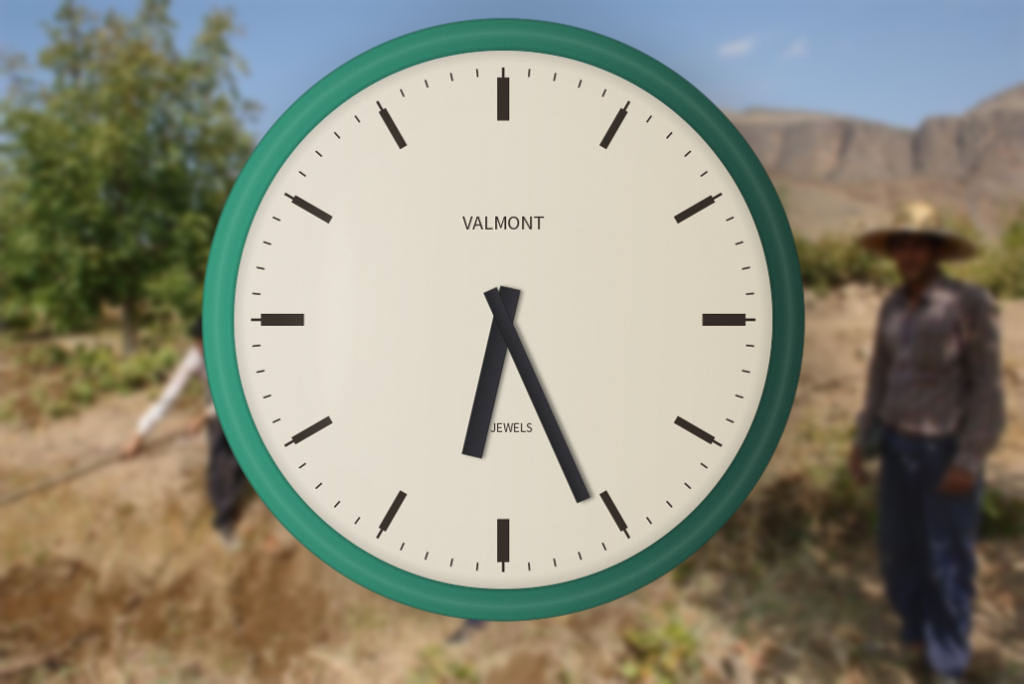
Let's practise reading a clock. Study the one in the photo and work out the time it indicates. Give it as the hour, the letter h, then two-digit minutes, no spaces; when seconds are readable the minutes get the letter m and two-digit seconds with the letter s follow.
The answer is 6h26
